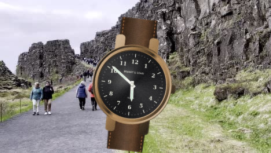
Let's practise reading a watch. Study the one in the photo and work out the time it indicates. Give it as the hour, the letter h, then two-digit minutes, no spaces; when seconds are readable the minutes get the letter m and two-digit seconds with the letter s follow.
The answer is 5h51
